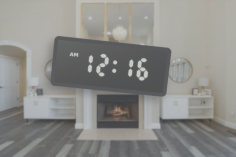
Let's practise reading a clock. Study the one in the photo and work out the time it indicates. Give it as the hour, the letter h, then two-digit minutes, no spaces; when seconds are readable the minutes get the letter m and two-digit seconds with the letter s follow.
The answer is 12h16
